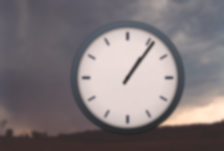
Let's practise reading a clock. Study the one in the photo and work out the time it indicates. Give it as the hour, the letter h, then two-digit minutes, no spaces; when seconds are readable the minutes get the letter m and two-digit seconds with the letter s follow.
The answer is 1h06
